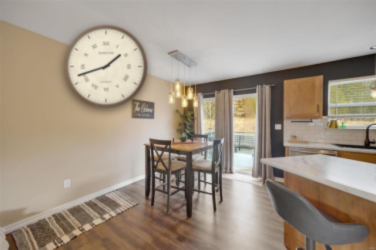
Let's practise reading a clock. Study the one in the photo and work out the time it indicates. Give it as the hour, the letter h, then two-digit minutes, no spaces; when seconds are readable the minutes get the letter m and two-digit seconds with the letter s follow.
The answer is 1h42
